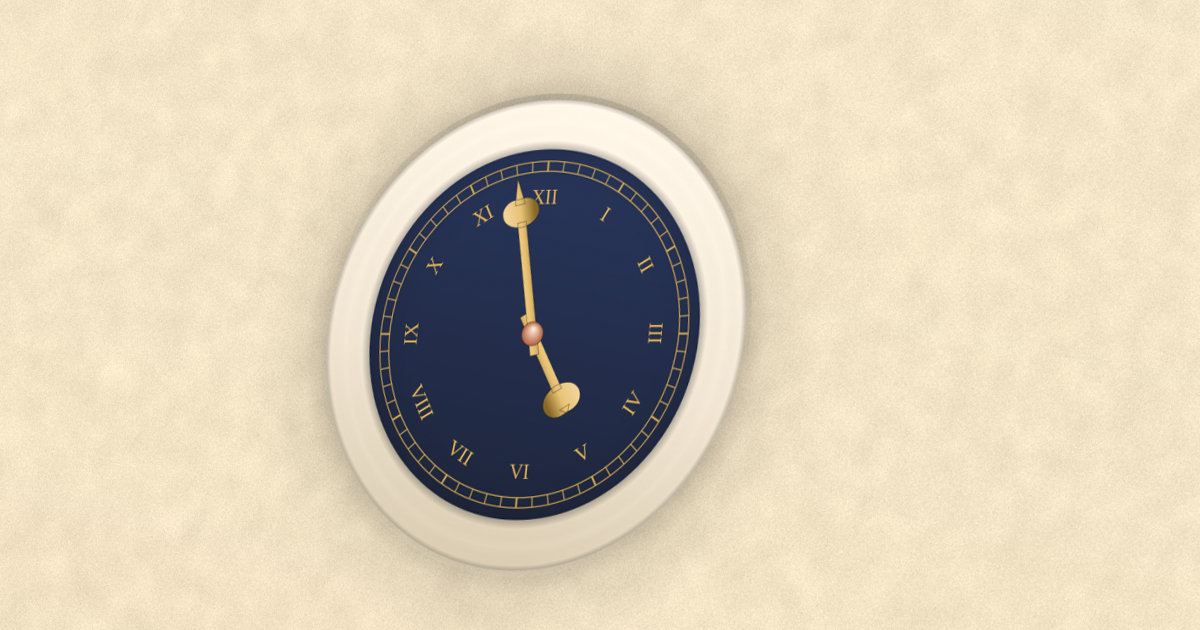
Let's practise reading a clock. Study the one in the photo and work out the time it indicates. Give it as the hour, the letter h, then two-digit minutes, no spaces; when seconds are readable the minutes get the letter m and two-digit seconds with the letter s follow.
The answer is 4h58
